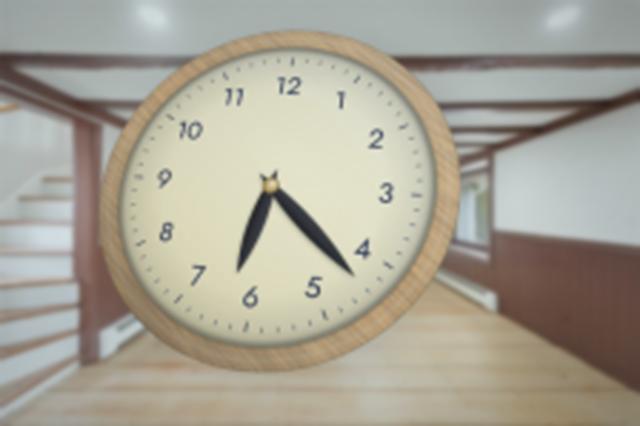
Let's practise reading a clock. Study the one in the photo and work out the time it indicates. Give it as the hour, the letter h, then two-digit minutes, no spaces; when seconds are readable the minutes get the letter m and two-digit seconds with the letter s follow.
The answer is 6h22
